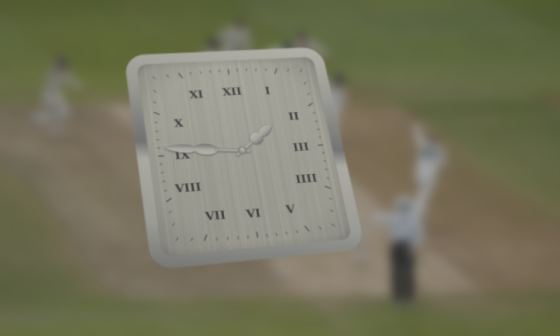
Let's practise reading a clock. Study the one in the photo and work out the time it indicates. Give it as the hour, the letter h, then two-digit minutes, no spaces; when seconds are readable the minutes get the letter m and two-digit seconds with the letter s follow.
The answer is 1h46
